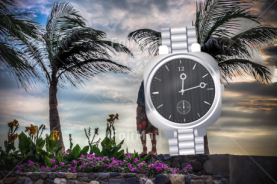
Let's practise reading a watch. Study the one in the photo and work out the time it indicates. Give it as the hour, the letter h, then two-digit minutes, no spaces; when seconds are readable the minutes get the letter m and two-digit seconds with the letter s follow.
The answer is 12h13
